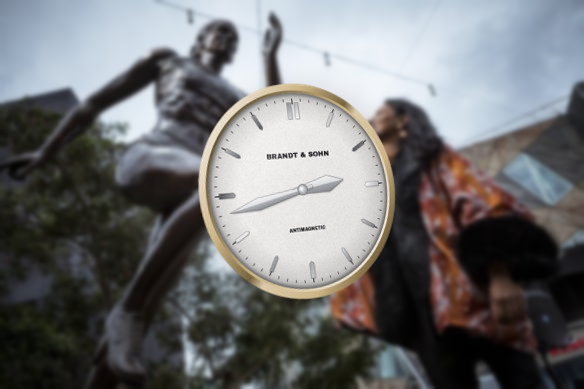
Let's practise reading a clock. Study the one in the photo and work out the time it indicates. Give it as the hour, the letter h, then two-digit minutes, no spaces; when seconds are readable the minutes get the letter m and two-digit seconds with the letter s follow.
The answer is 2h43
